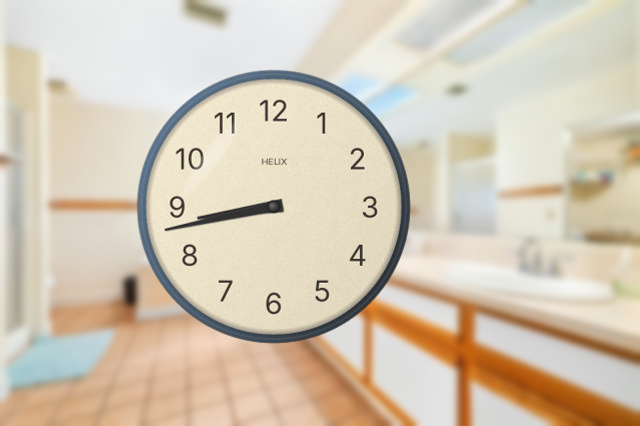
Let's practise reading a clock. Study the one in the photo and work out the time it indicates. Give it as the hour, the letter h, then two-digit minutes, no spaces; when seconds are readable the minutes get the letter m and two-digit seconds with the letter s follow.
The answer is 8h43
